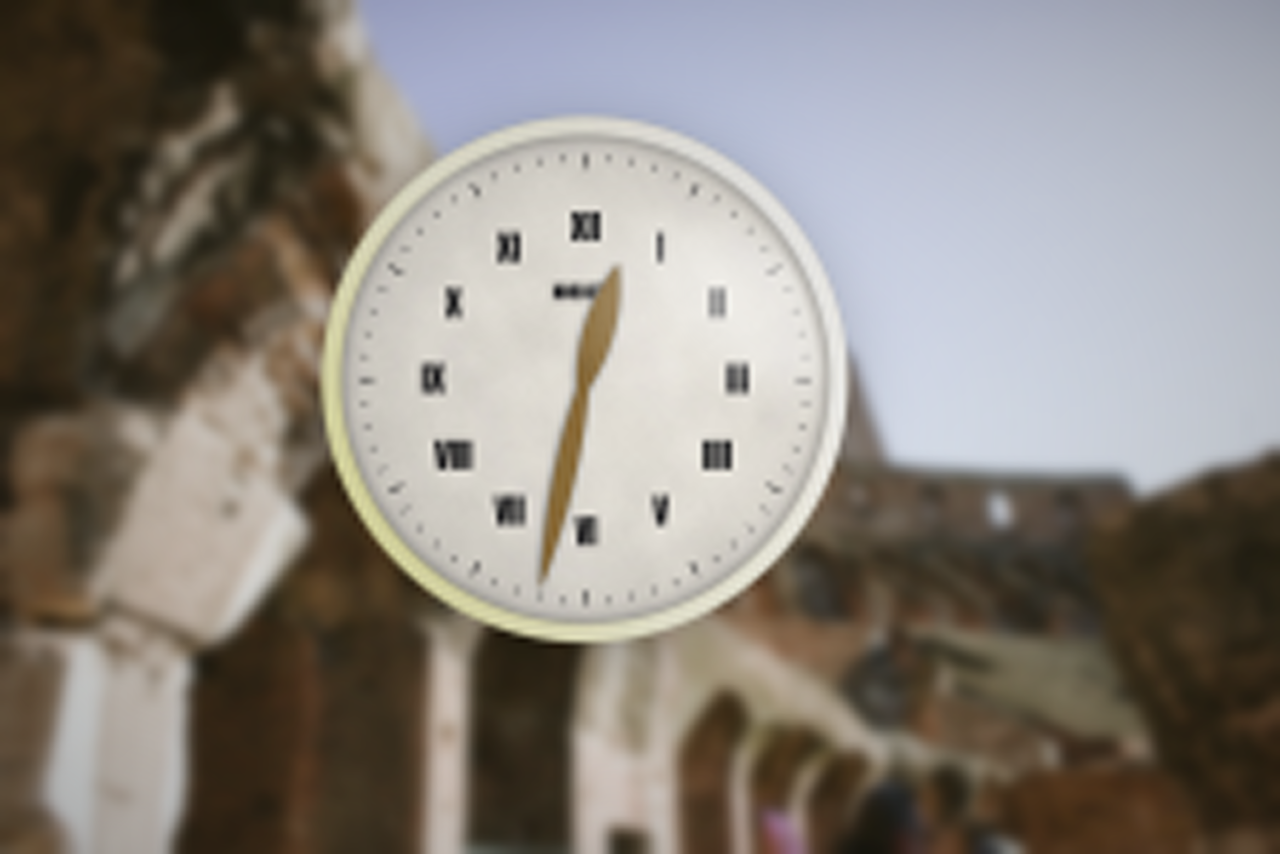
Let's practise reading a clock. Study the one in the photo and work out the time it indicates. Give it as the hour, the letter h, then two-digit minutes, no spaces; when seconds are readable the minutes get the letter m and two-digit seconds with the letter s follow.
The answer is 12h32
